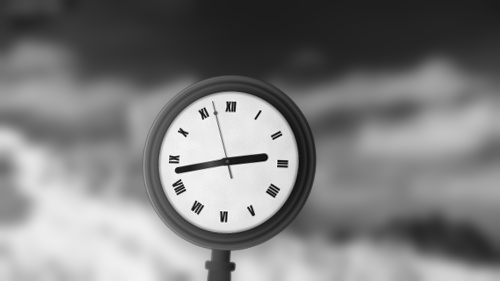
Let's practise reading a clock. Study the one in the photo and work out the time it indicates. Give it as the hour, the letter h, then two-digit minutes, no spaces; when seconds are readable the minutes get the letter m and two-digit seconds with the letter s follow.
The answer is 2h42m57s
